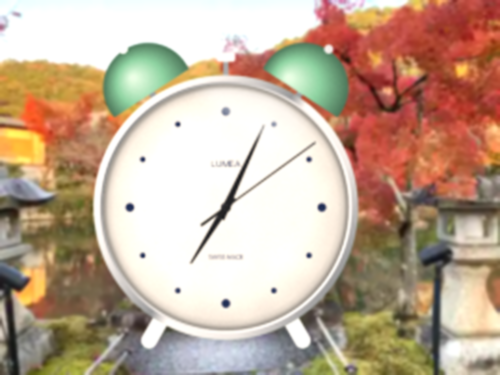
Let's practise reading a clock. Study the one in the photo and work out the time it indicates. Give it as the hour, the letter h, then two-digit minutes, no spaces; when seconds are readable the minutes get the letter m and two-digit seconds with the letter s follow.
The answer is 7h04m09s
